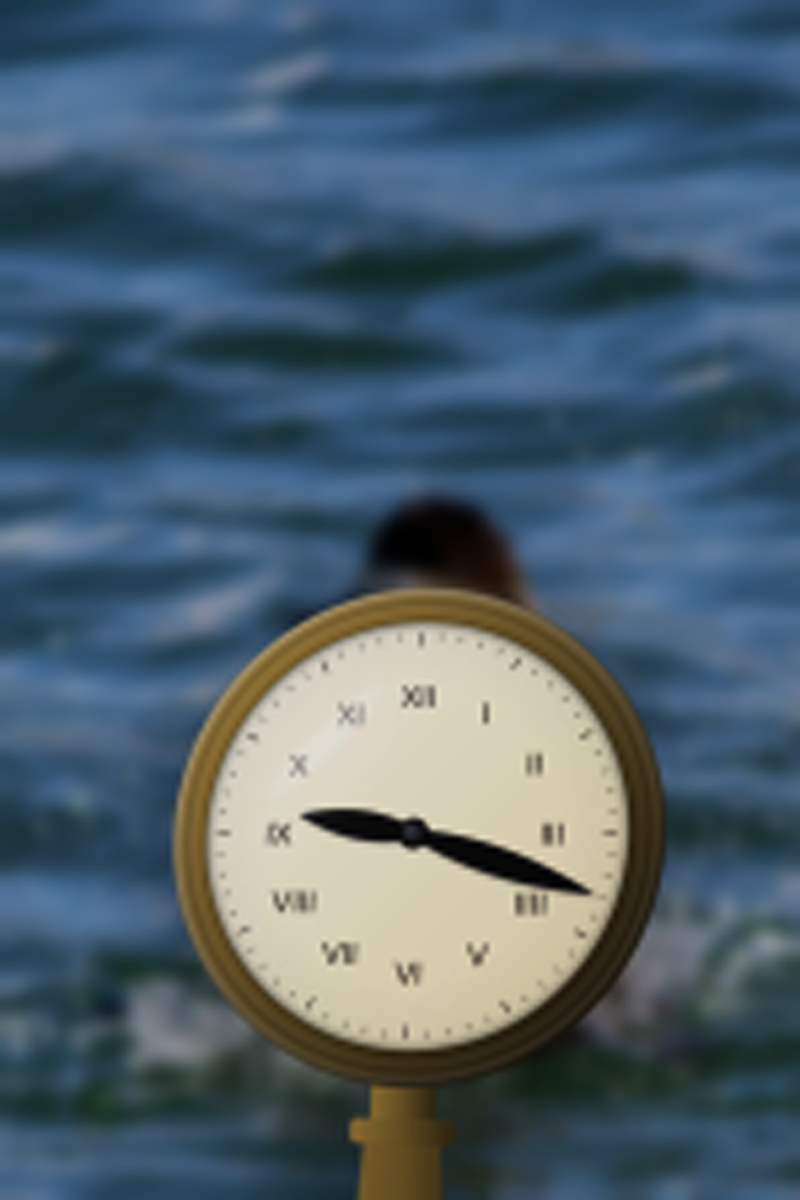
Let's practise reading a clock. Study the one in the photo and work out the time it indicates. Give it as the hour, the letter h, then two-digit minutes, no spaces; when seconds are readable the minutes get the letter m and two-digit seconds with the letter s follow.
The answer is 9h18
